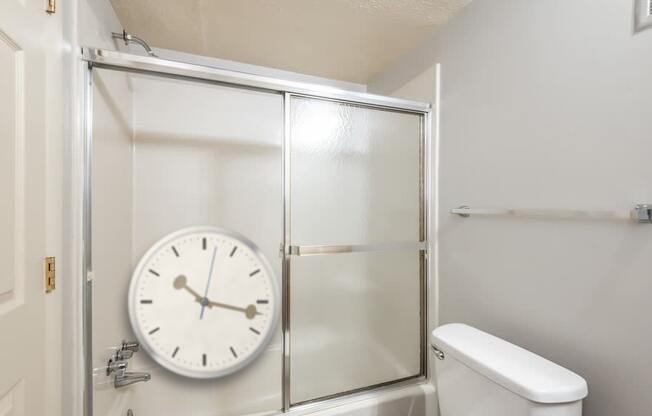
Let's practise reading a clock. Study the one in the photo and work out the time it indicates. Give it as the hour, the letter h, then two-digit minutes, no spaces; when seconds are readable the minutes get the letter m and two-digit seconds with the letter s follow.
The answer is 10h17m02s
